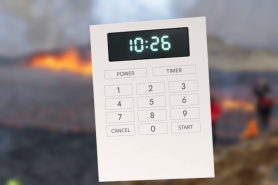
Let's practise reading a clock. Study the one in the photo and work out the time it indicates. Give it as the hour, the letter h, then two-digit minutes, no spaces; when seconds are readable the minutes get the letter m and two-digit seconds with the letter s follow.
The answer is 10h26
